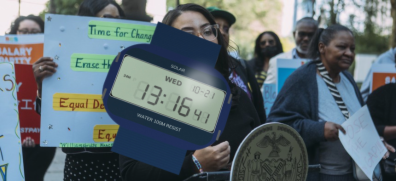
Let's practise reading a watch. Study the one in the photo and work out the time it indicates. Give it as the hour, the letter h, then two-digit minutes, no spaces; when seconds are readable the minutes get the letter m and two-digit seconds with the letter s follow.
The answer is 13h16m41s
